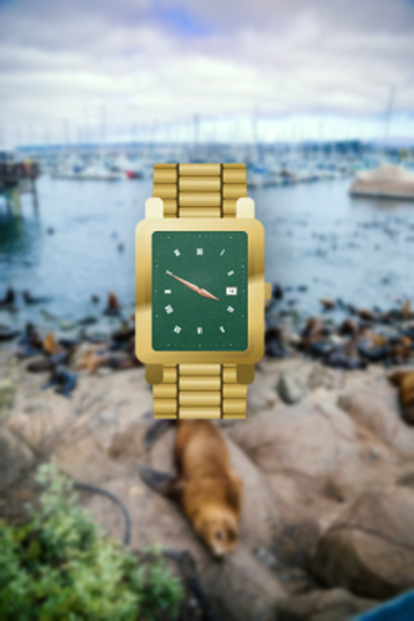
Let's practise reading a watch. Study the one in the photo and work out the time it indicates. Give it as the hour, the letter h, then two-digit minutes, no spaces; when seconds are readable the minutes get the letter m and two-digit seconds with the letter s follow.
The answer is 3h50
